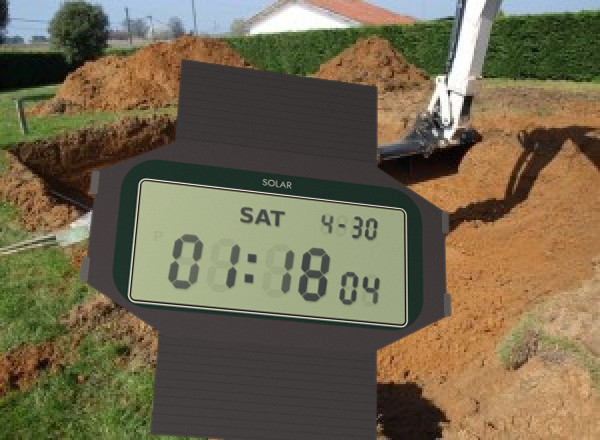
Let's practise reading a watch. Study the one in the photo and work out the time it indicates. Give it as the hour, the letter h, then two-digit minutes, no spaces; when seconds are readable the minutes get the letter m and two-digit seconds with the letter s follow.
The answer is 1h18m04s
